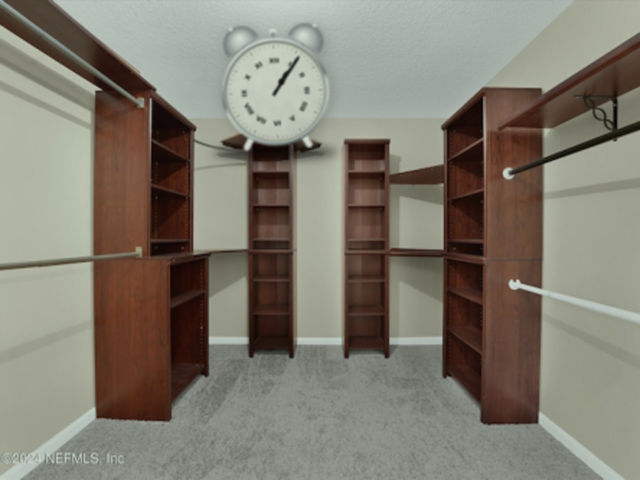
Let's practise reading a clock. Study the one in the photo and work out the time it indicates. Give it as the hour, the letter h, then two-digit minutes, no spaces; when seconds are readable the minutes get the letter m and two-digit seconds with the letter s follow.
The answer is 1h06
